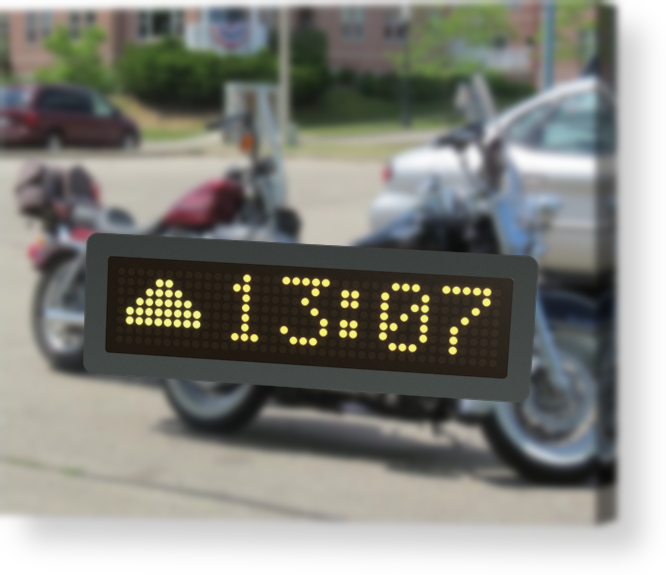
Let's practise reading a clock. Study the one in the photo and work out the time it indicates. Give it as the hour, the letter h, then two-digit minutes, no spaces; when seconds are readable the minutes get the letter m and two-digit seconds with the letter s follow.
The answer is 13h07
